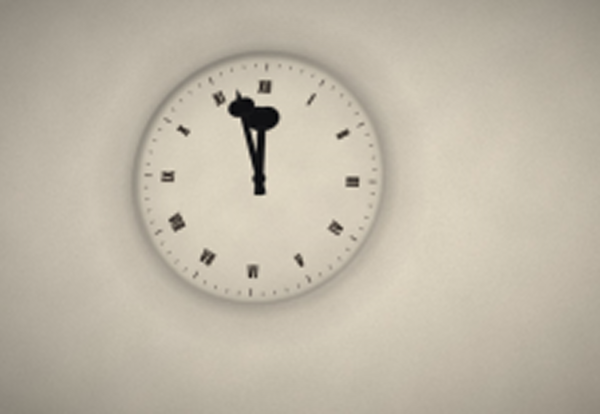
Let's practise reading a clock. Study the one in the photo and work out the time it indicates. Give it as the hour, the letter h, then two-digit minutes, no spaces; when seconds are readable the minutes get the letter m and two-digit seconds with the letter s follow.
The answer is 11h57
